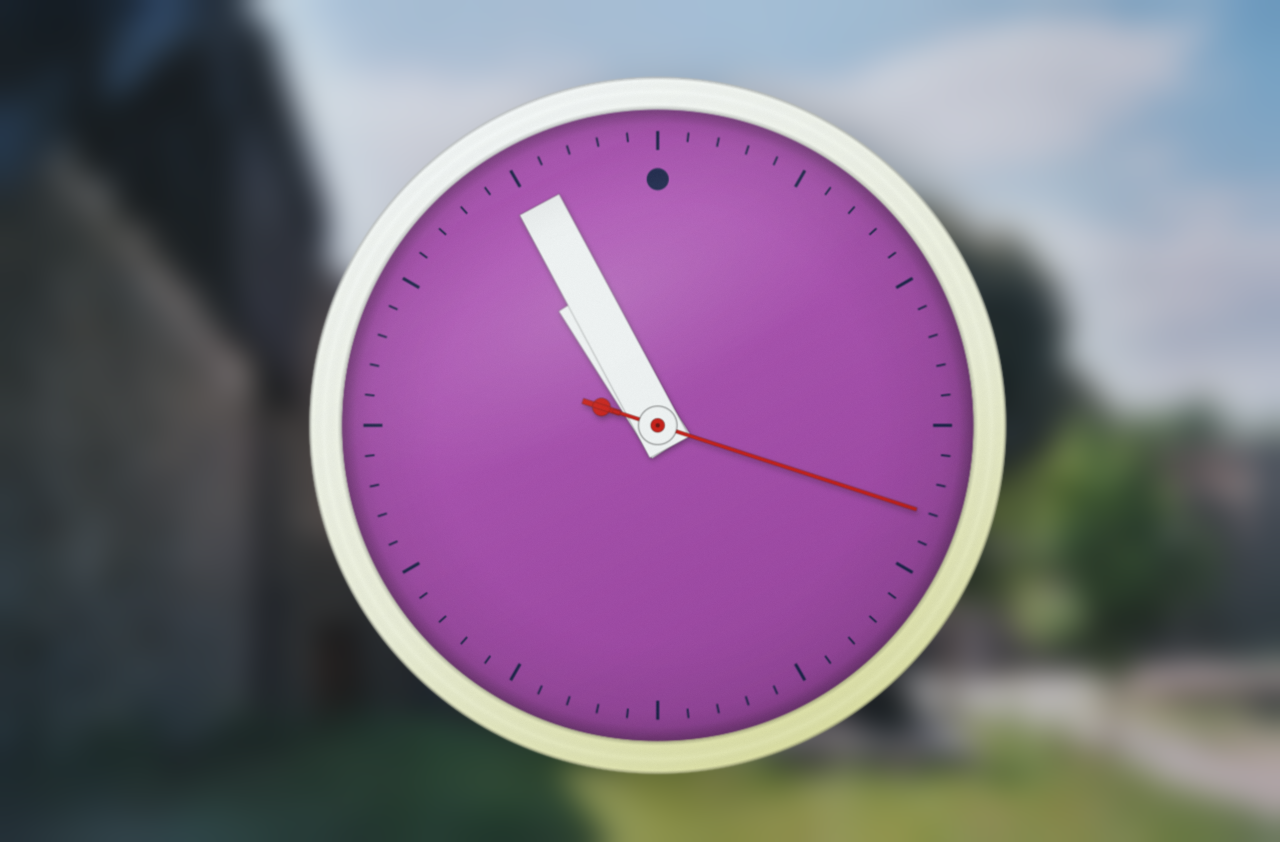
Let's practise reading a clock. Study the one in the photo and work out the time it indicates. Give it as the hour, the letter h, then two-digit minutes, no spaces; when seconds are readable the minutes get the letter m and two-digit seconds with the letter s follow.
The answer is 10h55m18s
